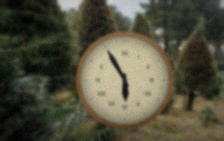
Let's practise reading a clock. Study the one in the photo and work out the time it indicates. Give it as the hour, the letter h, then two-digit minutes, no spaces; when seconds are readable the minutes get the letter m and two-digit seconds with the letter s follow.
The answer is 5h55
